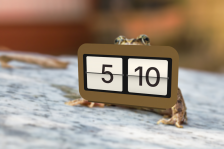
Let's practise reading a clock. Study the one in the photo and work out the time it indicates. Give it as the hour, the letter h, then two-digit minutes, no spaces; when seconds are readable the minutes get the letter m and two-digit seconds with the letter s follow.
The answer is 5h10
